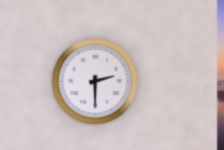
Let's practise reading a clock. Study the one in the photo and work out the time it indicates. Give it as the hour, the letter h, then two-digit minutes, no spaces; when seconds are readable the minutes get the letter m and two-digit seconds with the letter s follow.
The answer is 2h30
